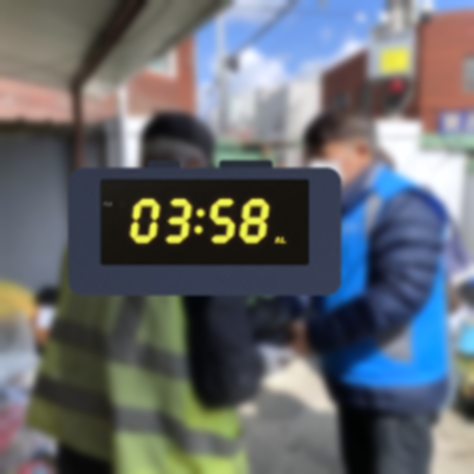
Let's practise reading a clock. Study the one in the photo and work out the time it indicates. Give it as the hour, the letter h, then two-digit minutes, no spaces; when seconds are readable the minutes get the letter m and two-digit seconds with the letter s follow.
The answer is 3h58
